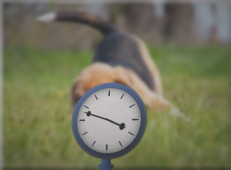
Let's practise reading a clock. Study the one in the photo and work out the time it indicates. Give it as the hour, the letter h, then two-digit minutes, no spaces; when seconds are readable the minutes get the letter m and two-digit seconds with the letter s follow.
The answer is 3h48
